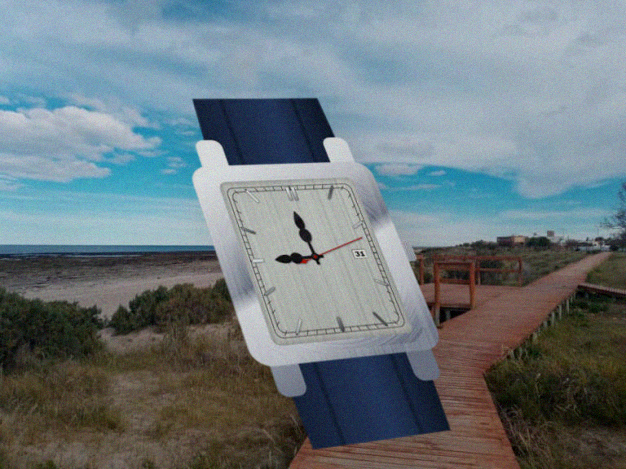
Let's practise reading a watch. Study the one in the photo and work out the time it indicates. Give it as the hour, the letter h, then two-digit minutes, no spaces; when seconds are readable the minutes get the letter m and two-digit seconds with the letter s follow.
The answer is 8h59m12s
